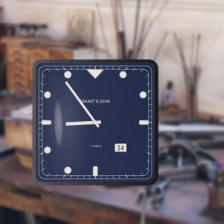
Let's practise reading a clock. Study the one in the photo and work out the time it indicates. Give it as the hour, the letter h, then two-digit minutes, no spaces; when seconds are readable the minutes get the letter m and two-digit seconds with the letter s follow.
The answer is 8h54
